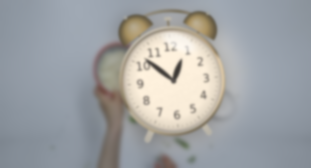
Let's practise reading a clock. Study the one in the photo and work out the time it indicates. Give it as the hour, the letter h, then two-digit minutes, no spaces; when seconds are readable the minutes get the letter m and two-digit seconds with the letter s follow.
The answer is 12h52
